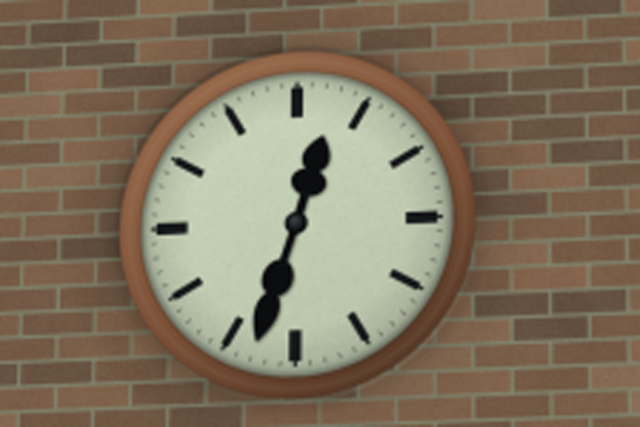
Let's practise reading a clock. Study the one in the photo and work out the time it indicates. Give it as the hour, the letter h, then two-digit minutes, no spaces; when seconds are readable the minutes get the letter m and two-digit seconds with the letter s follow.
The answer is 12h33
